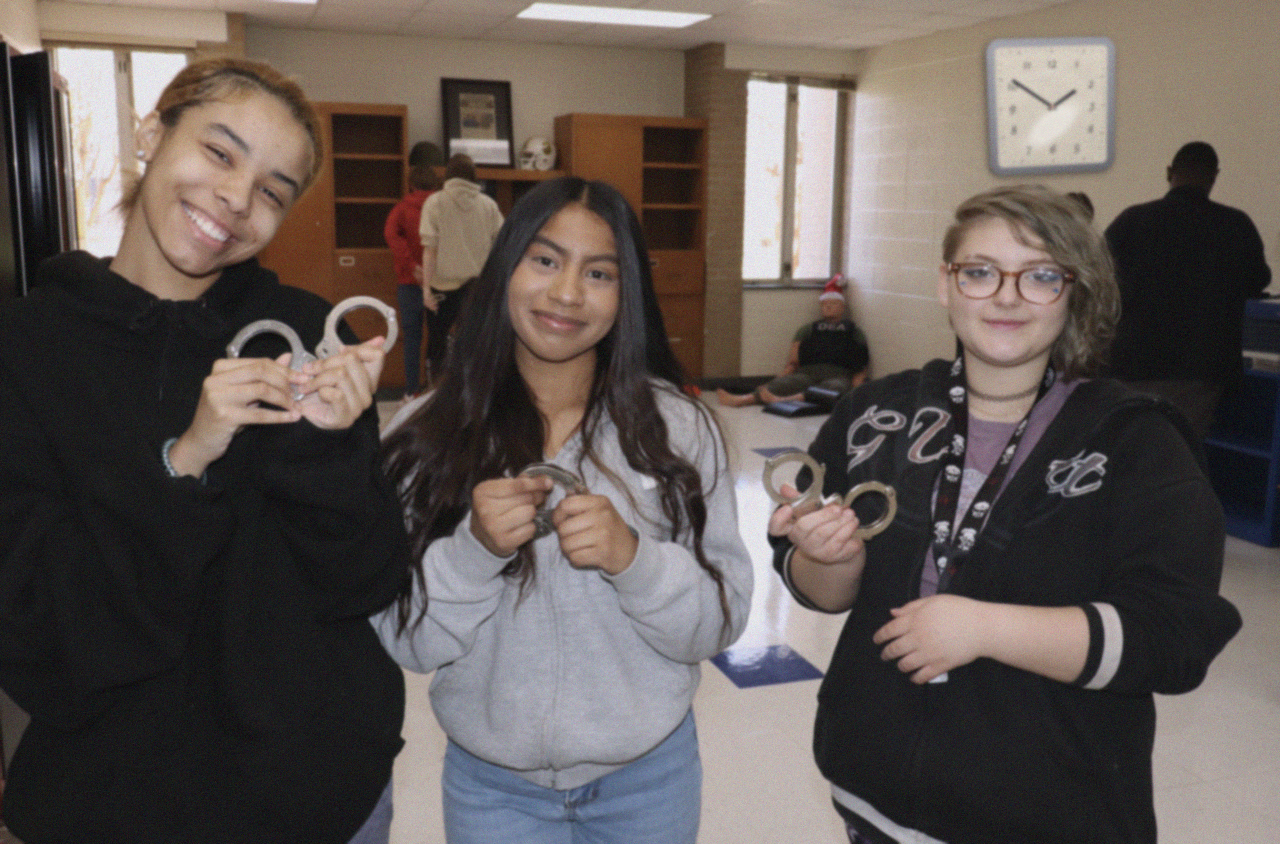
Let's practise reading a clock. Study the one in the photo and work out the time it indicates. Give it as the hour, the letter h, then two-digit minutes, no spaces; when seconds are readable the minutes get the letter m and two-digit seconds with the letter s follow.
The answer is 1h51
